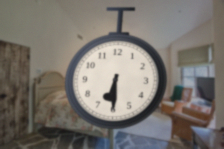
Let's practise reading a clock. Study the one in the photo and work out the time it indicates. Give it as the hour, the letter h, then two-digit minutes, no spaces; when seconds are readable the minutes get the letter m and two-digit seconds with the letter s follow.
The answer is 6h30
